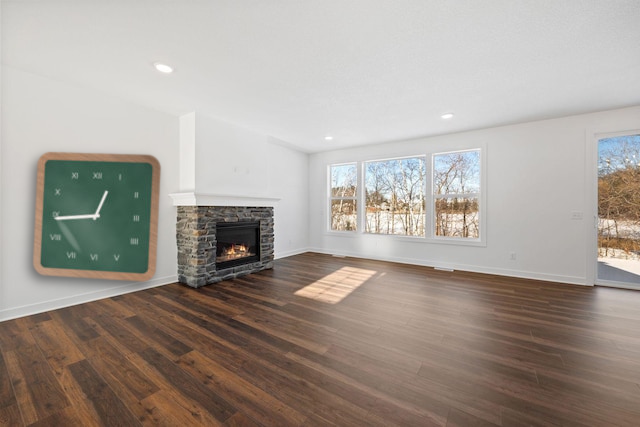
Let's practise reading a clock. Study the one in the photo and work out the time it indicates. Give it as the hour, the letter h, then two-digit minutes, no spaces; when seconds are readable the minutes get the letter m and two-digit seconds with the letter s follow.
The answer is 12h44
